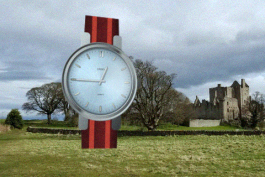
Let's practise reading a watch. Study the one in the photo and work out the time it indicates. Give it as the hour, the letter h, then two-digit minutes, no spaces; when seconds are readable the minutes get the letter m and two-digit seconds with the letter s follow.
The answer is 12h45
